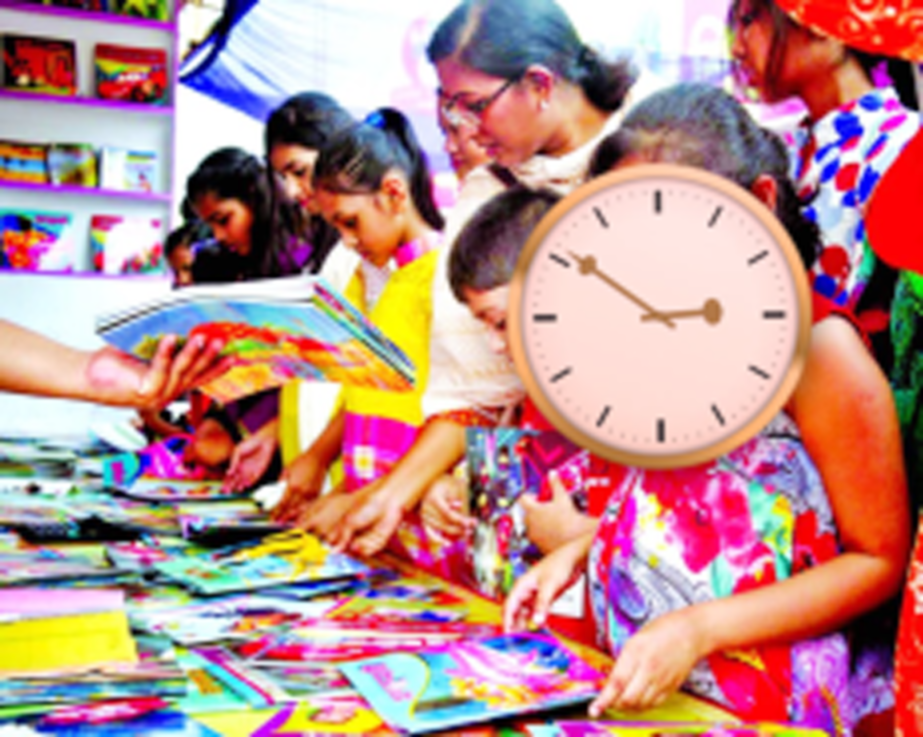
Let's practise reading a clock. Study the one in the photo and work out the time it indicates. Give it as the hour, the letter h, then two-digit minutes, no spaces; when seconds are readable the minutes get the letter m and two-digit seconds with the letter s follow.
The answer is 2h51
